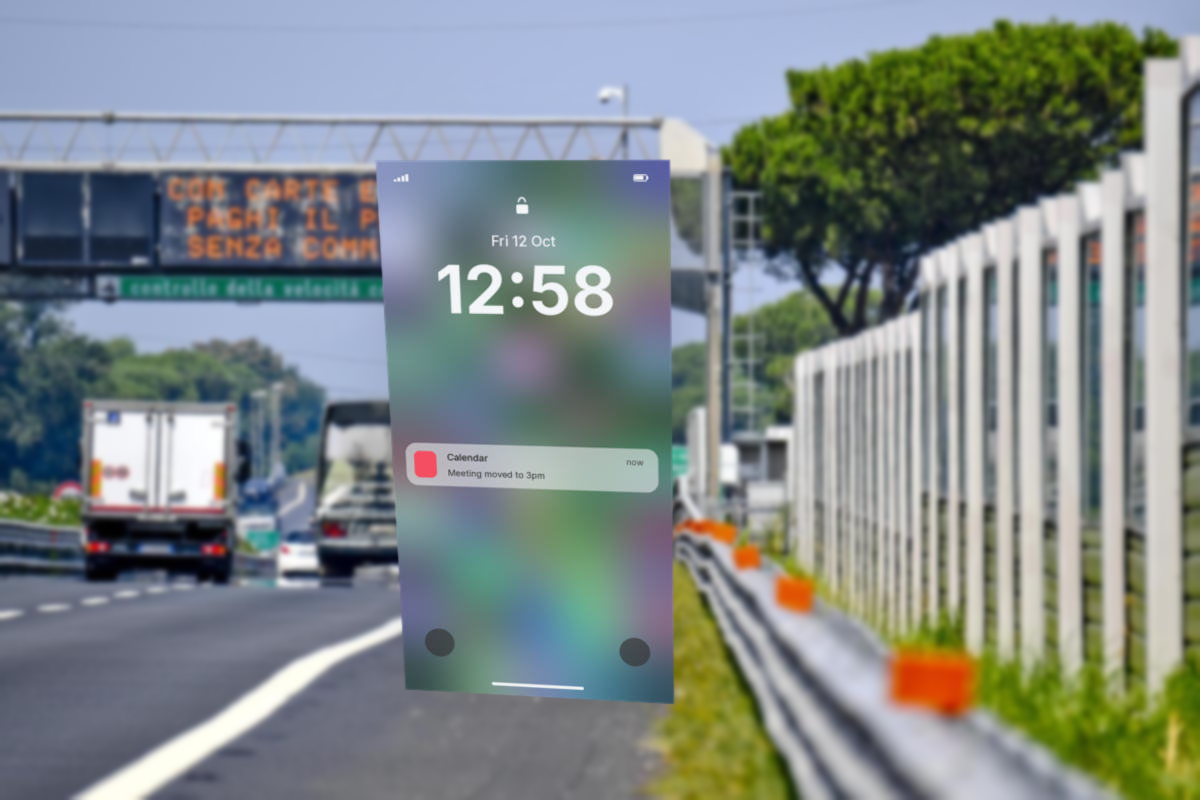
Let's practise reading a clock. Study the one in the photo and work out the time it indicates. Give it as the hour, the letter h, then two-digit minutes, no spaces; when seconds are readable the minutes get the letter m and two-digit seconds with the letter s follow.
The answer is 12h58
